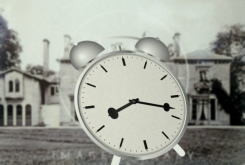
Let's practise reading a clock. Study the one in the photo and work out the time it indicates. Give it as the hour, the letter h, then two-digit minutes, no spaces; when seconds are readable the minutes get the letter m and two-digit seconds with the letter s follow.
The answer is 8h18
